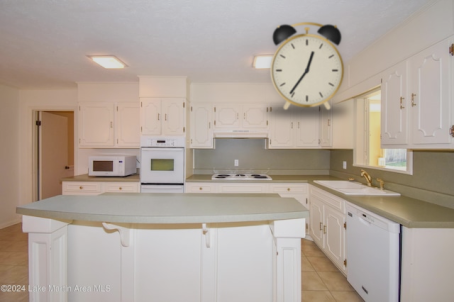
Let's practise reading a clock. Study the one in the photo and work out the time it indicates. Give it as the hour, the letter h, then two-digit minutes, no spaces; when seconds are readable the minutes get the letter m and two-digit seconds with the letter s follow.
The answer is 12h36
